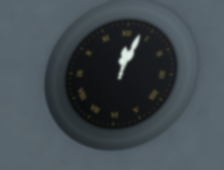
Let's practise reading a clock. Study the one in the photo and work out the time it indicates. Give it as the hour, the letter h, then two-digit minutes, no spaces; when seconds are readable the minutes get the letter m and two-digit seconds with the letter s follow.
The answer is 12h03
